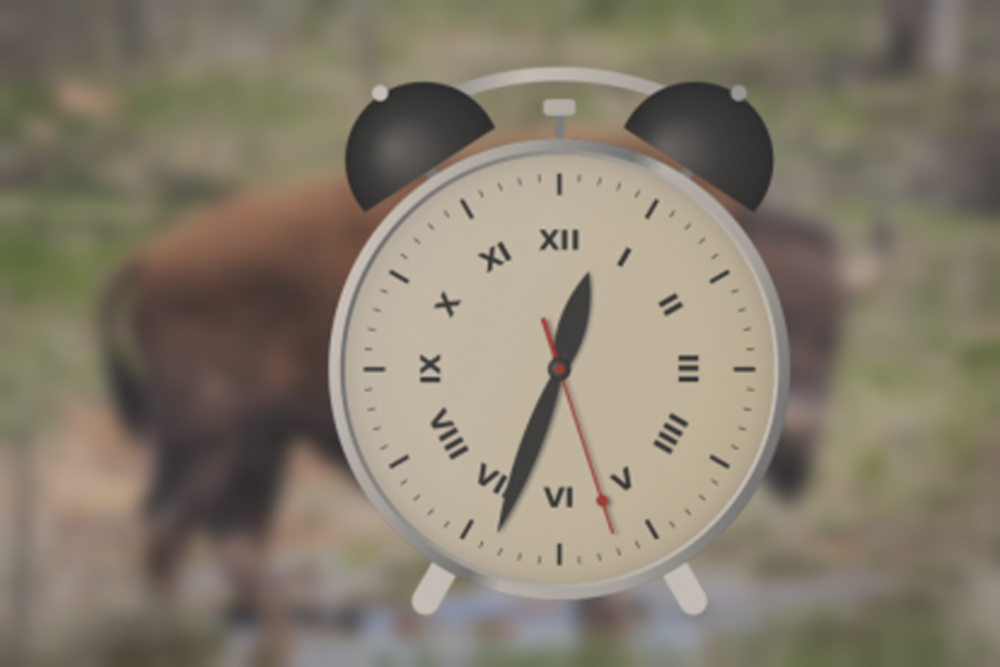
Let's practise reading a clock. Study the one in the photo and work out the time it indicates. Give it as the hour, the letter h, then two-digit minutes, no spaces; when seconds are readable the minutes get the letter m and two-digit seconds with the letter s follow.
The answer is 12h33m27s
